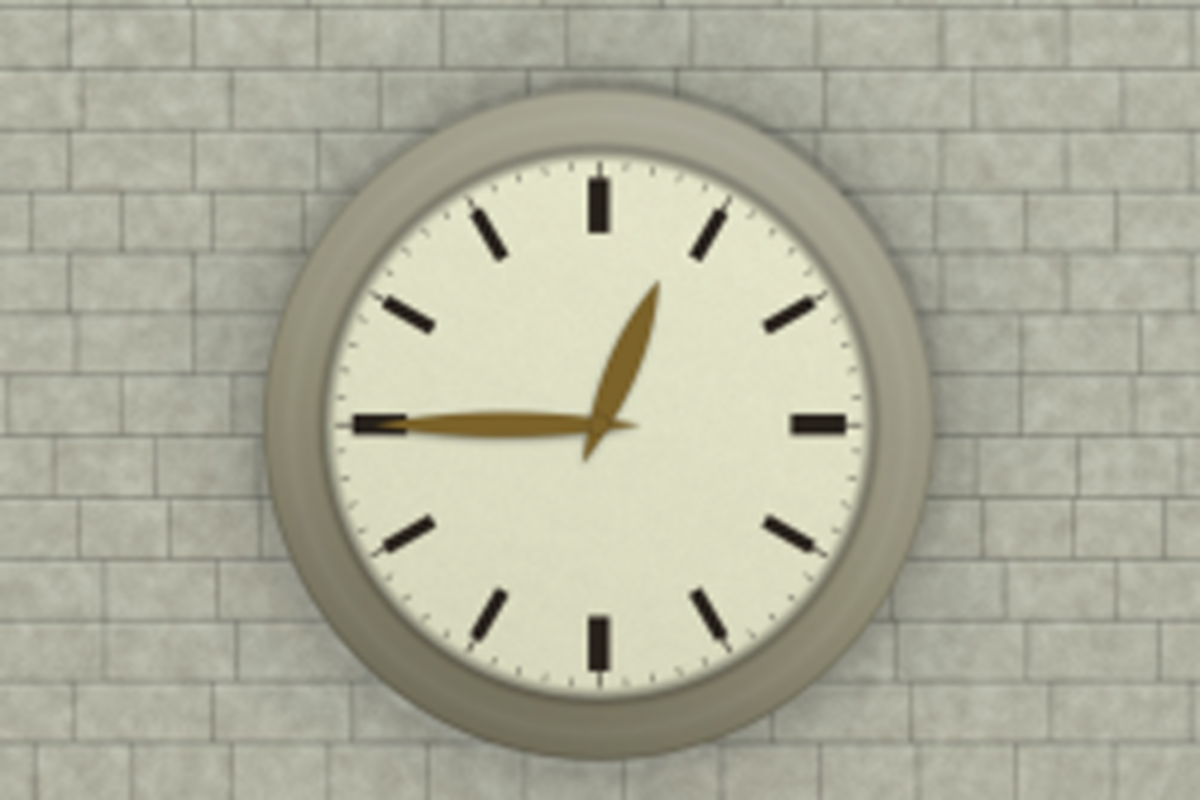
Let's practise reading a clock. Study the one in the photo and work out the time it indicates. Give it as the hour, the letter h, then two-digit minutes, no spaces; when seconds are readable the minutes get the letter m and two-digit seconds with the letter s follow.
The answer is 12h45
